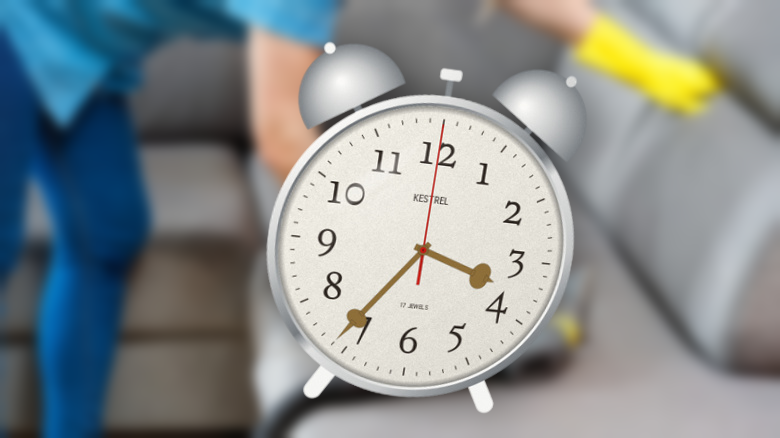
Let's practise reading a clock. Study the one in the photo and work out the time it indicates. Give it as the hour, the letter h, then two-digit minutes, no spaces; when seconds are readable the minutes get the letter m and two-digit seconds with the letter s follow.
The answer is 3h36m00s
